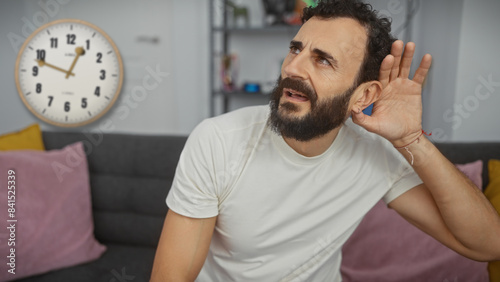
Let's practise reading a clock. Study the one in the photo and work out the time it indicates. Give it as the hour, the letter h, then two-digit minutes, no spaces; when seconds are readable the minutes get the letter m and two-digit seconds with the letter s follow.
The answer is 12h48
